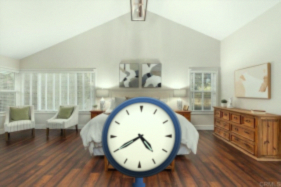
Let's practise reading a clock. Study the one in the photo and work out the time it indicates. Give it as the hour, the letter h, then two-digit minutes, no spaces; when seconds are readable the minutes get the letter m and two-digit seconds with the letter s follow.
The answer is 4h40
